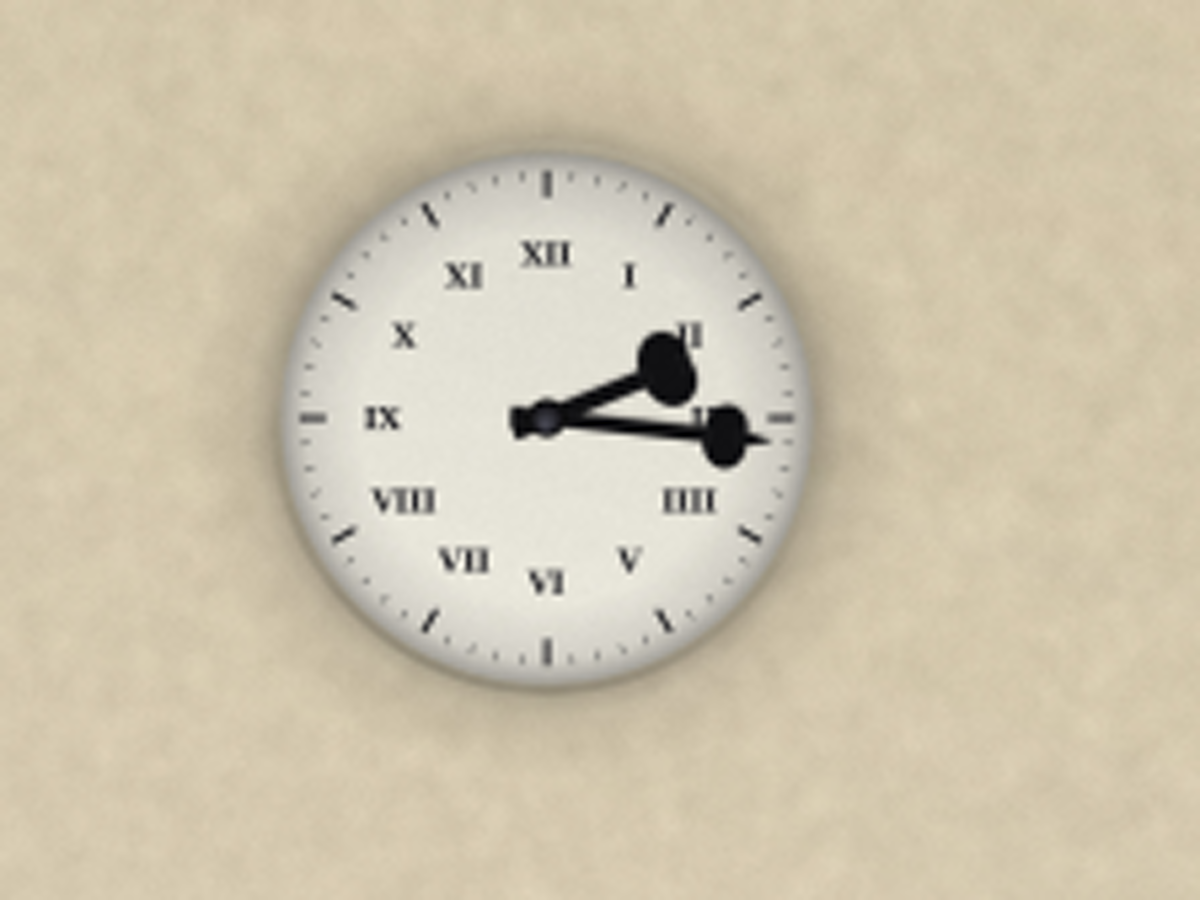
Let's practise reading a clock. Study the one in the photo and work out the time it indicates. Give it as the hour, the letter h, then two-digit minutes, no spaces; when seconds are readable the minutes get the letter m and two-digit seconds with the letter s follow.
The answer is 2h16
